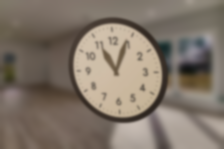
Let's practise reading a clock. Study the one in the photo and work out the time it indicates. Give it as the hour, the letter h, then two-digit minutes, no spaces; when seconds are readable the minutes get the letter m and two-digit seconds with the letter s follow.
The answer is 11h04
